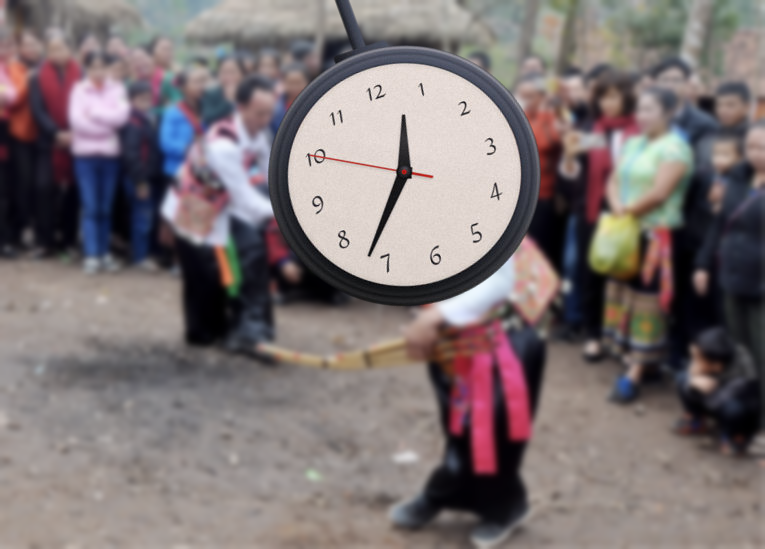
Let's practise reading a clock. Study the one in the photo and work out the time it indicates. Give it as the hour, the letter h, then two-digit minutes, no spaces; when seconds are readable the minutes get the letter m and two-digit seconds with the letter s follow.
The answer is 12h36m50s
